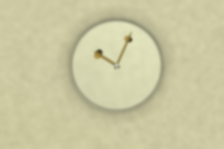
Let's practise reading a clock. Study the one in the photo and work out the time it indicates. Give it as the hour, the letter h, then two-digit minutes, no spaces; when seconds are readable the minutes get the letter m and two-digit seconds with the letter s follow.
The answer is 10h04
